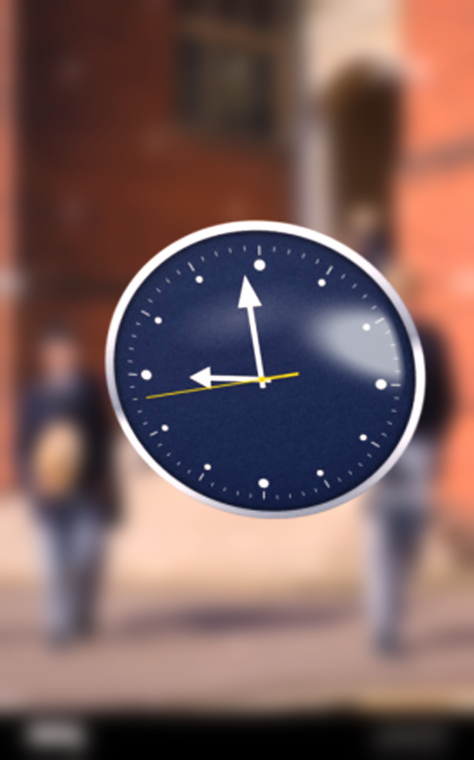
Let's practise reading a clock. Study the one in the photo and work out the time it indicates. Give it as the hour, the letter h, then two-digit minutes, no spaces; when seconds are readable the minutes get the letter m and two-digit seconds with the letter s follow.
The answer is 8h58m43s
